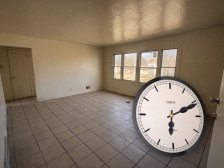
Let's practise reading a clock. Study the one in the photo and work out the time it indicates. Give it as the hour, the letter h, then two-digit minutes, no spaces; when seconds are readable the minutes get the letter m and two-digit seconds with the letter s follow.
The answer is 6h11
